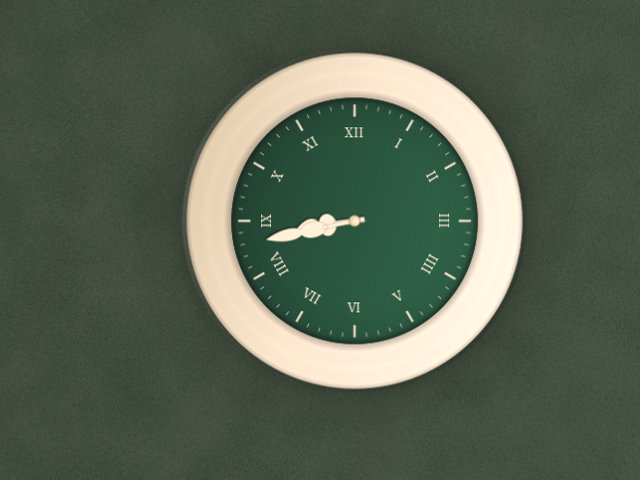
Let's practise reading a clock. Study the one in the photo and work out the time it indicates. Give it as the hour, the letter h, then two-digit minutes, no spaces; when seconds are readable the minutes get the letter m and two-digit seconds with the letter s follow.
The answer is 8h43
